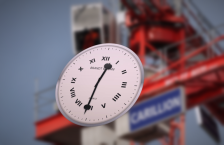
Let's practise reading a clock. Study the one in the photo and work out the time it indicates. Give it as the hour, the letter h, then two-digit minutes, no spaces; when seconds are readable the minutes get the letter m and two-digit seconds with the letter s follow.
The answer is 12h31
